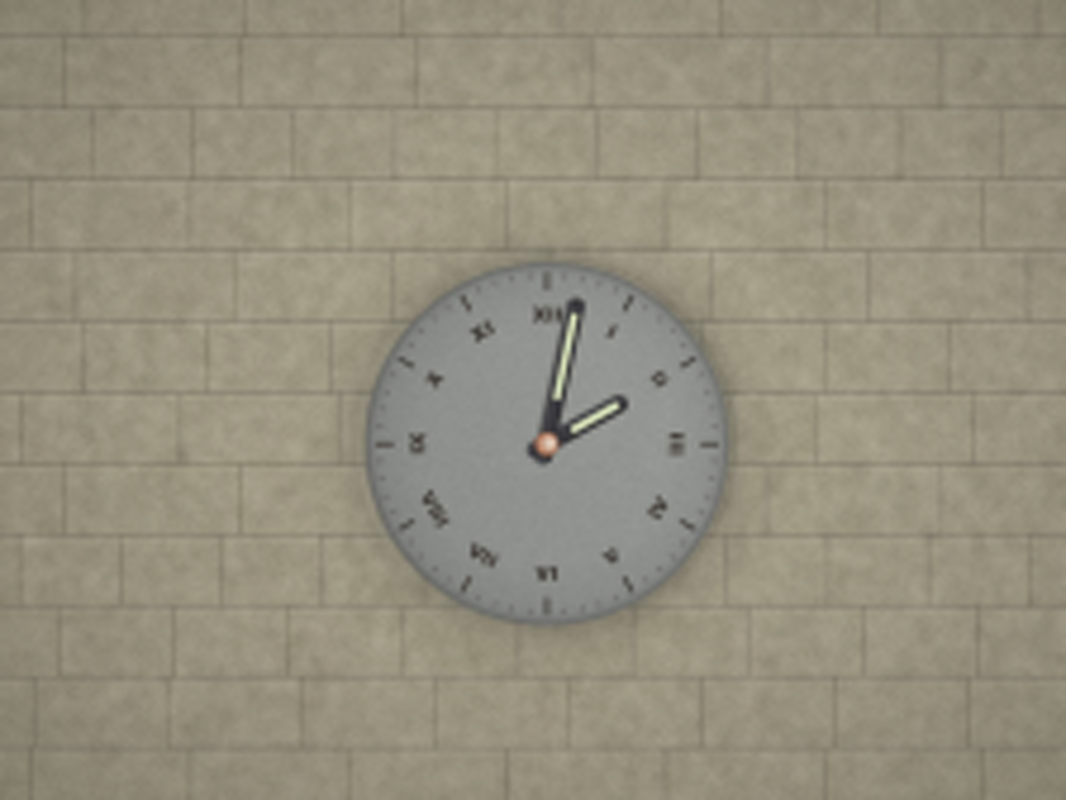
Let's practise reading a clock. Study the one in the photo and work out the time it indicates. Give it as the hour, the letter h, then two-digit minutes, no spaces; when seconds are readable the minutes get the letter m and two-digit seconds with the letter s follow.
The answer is 2h02
